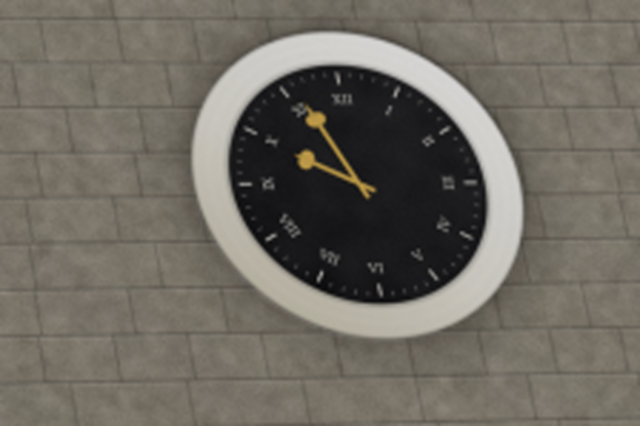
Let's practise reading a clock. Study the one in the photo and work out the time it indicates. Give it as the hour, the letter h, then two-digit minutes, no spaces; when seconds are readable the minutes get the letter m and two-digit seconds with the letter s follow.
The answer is 9h56
